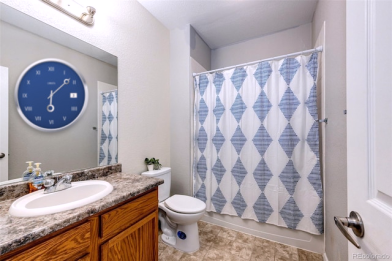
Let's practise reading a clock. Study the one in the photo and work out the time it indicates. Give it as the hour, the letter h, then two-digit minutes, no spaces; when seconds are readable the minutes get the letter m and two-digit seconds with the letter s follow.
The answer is 6h08
